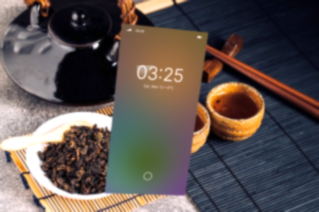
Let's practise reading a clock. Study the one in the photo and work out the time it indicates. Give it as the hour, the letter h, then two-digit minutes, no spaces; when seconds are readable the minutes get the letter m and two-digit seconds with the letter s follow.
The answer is 3h25
